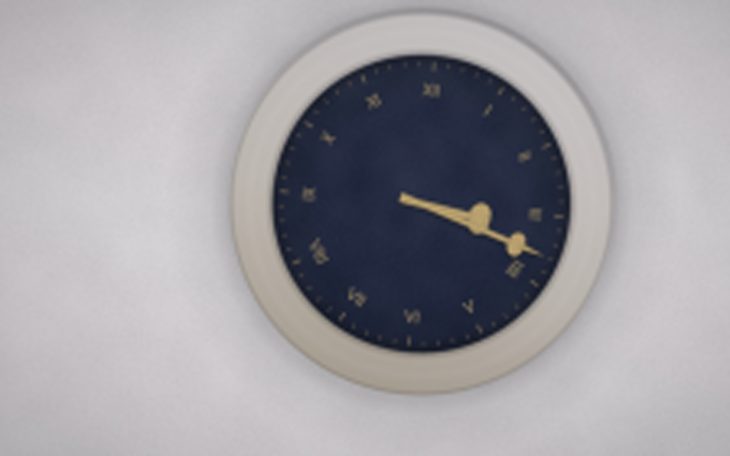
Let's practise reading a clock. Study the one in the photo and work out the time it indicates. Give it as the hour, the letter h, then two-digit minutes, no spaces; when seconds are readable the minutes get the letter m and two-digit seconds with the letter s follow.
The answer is 3h18
